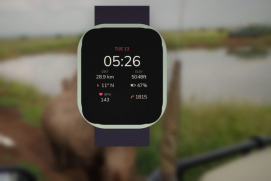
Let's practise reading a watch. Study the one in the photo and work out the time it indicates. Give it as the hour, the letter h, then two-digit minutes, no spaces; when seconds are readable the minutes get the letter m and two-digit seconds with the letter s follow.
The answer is 5h26
